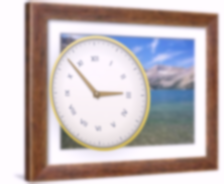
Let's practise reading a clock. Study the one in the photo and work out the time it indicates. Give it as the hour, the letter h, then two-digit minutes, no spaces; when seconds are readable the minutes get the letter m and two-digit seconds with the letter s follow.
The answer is 2h53
